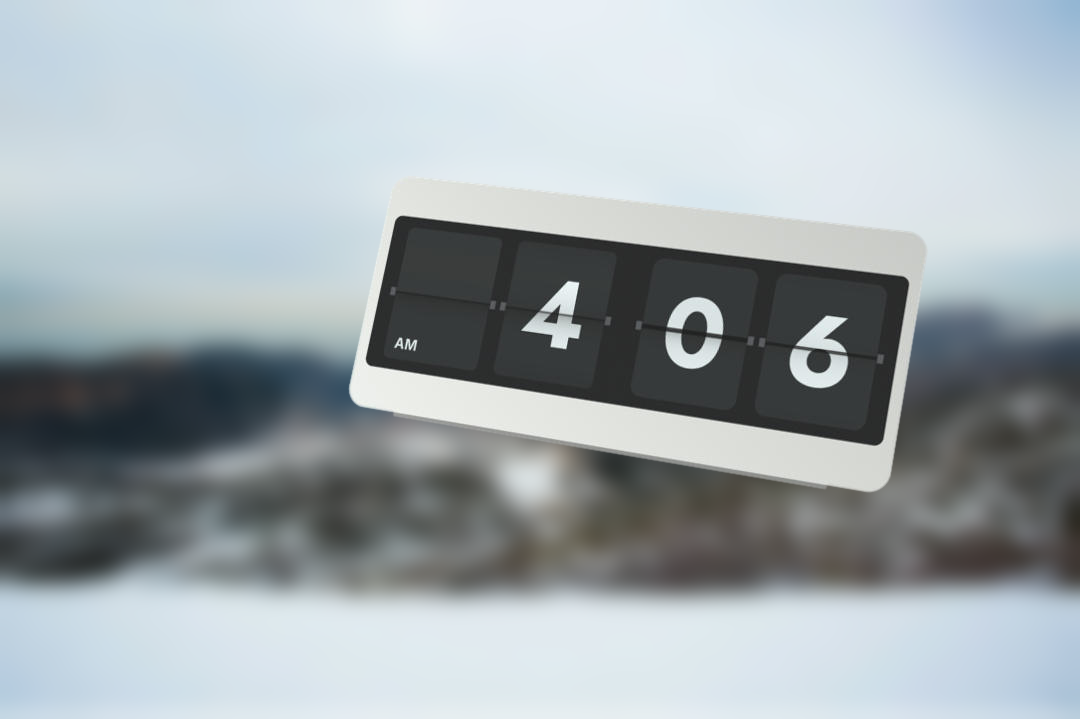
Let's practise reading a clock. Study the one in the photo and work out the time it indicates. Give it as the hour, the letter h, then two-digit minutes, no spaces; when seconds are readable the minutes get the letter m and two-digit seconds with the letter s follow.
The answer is 4h06
